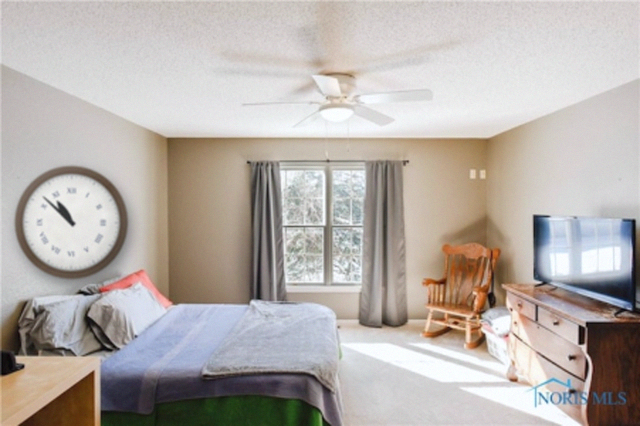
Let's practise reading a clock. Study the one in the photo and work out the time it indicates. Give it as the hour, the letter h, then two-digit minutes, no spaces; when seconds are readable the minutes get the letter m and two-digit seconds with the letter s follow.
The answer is 10h52
